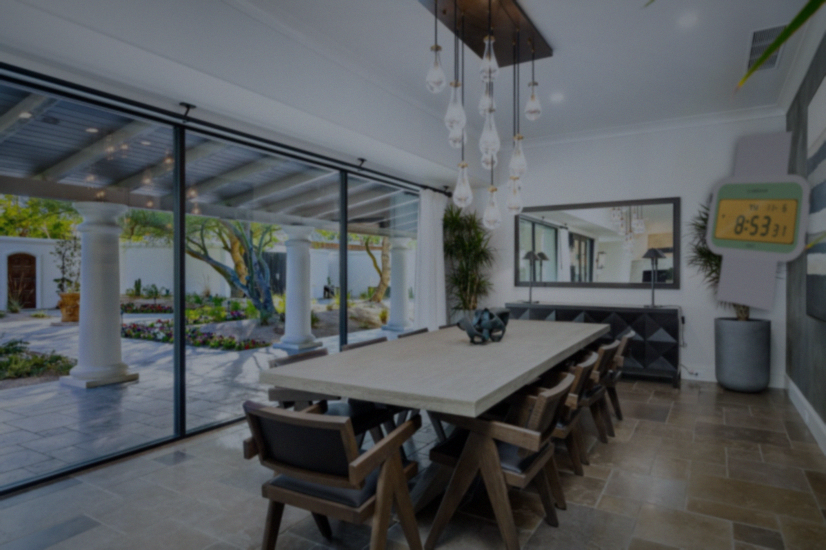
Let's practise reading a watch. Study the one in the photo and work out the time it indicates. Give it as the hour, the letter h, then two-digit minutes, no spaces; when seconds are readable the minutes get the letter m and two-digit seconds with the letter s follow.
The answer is 8h53m31s
